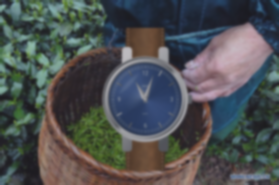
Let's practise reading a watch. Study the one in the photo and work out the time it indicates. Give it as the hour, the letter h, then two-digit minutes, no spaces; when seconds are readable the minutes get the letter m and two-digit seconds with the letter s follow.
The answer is 11h03
